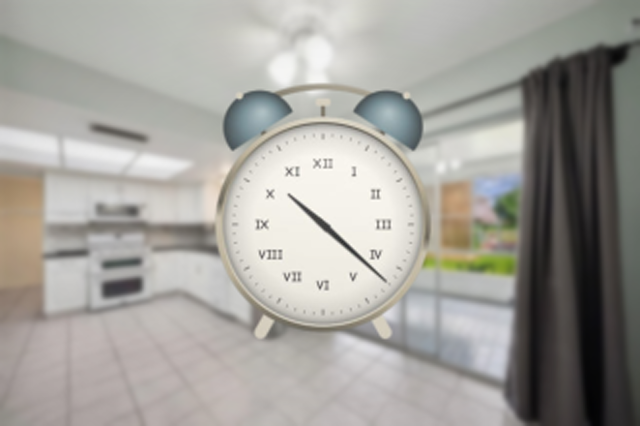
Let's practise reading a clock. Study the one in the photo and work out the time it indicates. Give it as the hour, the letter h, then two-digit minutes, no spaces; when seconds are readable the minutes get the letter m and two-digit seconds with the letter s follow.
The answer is 10h22
